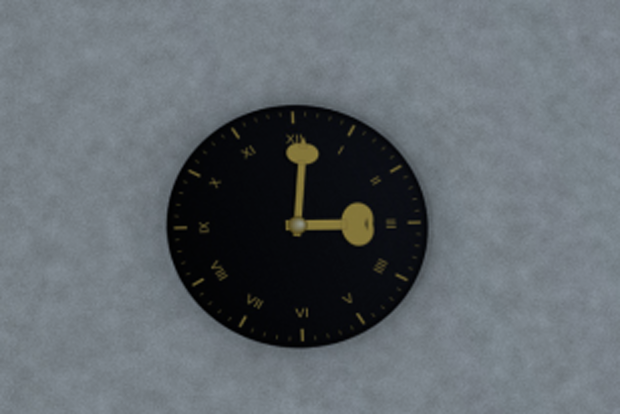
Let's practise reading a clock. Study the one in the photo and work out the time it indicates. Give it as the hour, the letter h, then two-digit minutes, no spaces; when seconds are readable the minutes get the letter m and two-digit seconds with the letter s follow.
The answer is 3h01
